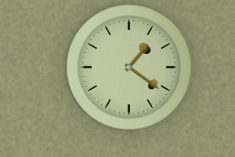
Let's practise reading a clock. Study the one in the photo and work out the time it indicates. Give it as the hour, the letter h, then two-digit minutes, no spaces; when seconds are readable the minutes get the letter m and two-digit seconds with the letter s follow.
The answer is 1h21
